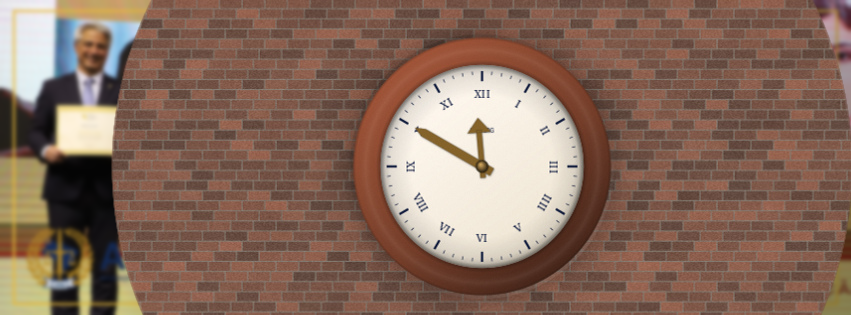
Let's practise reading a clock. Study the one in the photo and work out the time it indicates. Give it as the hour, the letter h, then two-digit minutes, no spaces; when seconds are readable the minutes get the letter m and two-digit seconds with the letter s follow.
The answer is 11h50
